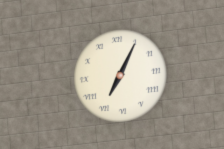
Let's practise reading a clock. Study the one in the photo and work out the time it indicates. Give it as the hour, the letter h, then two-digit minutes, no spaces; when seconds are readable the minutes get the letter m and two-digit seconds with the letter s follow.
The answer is 7h05
